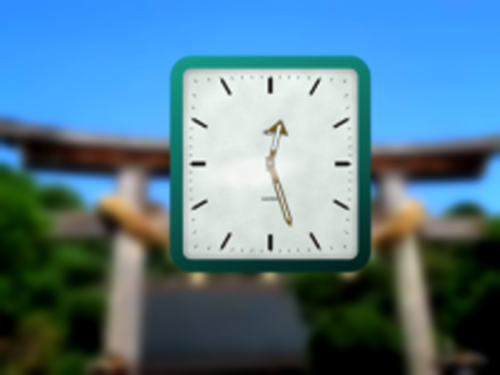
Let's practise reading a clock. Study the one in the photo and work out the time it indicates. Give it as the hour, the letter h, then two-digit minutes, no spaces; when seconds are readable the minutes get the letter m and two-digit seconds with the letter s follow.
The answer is 12h27
